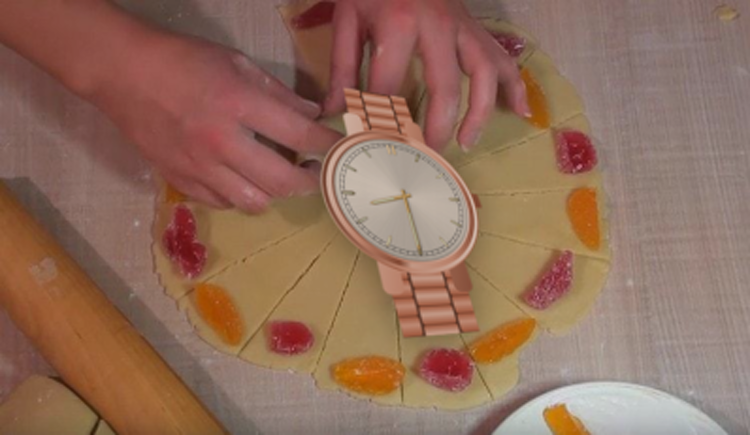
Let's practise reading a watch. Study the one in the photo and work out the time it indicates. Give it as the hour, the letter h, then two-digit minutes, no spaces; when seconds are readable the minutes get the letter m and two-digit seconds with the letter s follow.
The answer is 8h30
